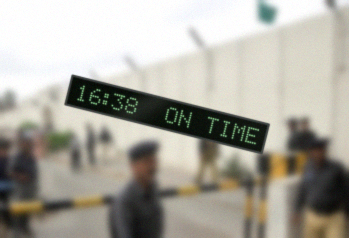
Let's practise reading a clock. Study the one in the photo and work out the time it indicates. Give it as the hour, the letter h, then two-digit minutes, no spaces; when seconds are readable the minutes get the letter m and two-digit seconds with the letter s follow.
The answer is 16h38
